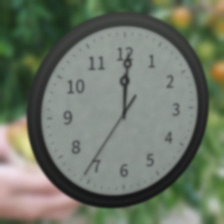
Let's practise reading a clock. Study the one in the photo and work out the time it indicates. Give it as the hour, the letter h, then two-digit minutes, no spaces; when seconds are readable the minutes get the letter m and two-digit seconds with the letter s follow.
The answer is 12h00m36s
